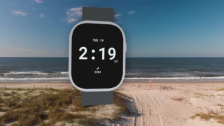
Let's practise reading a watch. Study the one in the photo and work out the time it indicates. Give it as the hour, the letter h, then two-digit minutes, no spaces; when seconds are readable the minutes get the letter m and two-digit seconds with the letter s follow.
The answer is 2h19
